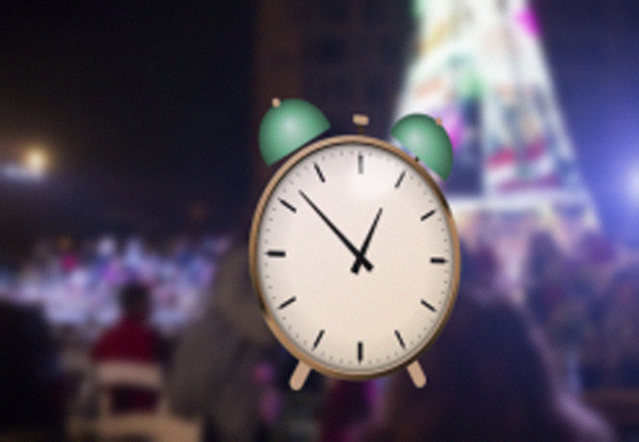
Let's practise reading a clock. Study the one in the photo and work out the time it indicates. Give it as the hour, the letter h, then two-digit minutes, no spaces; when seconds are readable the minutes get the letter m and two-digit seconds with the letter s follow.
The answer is 12h52
